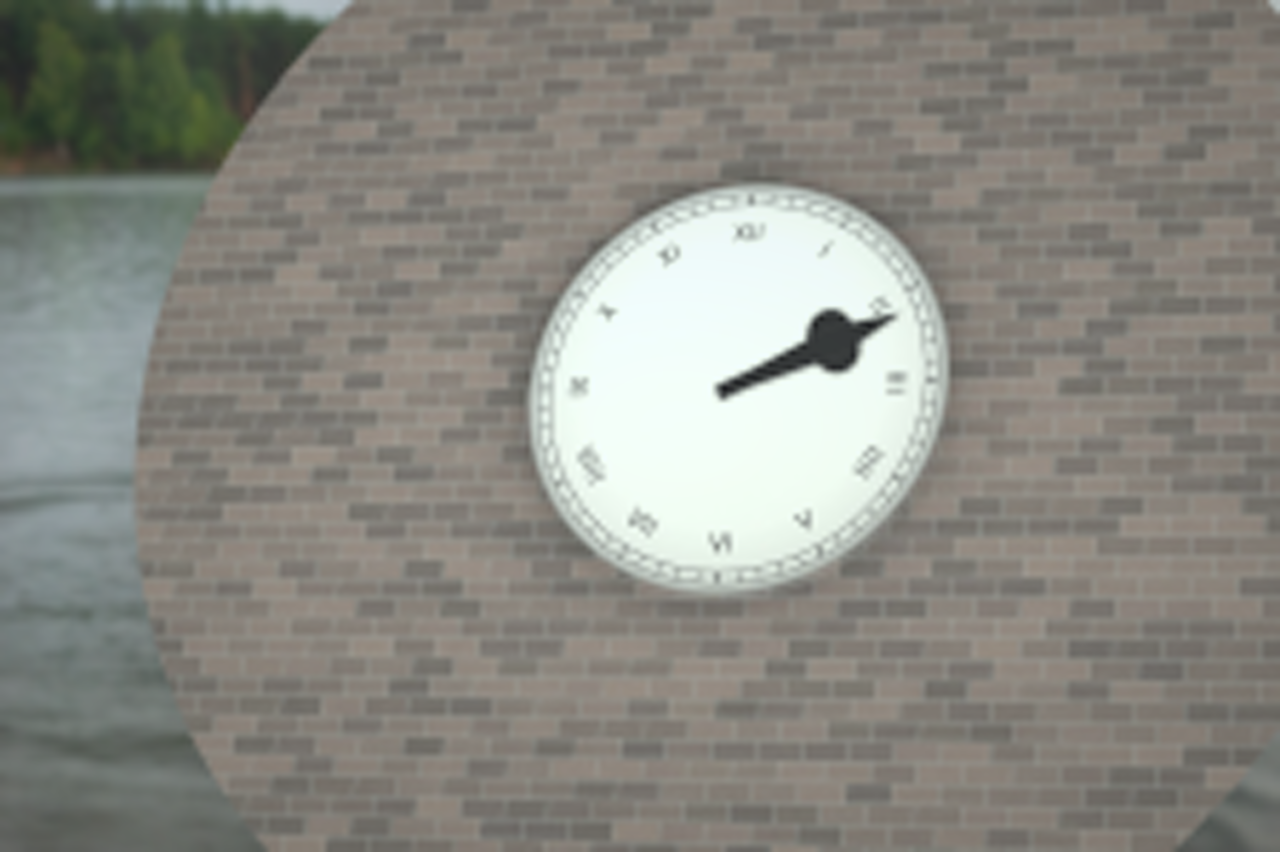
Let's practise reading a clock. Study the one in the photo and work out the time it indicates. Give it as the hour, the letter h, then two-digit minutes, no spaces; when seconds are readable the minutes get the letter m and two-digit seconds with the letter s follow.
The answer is 2h11
